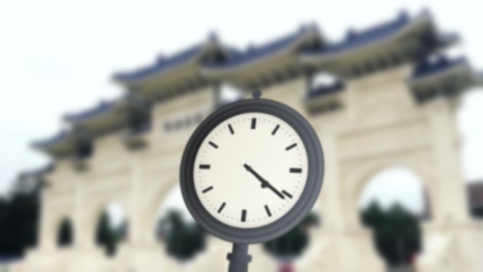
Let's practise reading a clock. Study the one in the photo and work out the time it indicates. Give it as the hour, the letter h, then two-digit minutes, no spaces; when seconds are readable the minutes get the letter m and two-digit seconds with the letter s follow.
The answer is 4h21
